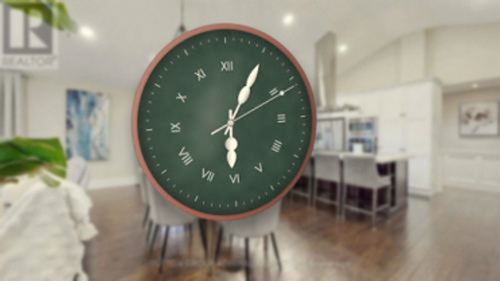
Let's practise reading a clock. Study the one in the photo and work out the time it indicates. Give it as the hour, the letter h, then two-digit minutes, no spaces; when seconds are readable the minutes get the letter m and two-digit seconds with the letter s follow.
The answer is 6h05m11s
